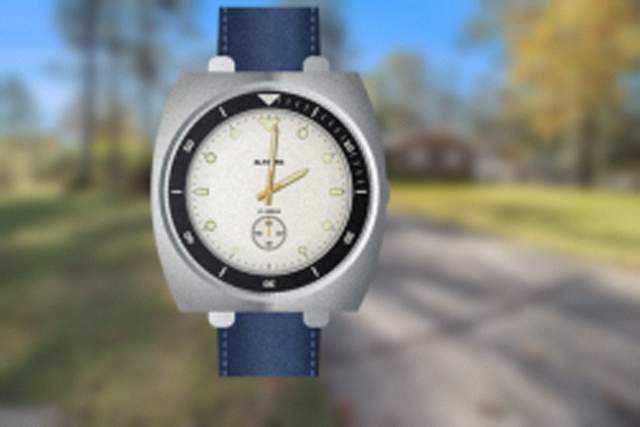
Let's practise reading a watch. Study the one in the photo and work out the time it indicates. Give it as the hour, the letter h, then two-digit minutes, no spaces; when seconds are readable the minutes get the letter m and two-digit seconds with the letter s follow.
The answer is 2h01
